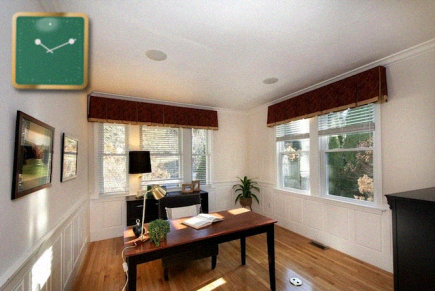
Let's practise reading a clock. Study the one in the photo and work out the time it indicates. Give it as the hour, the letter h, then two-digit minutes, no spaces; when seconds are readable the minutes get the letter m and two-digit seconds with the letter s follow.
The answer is 10h11
